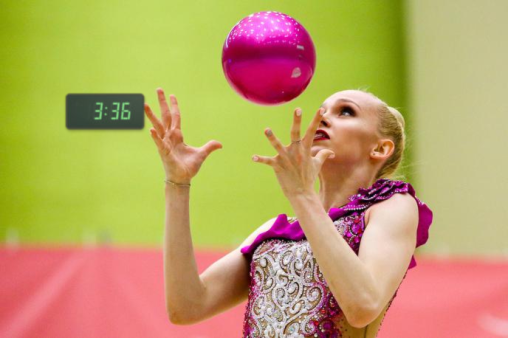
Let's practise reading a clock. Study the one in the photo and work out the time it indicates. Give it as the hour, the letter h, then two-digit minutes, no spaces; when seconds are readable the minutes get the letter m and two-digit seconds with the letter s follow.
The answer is 3h36
